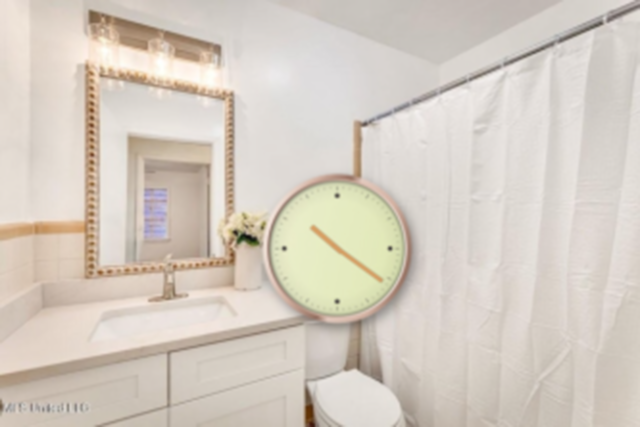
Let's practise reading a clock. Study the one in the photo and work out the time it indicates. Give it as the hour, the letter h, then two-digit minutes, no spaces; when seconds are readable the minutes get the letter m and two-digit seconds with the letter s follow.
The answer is 10h21
